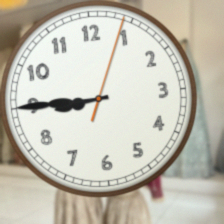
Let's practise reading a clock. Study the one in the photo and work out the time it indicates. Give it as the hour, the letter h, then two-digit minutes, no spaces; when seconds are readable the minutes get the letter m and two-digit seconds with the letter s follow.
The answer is 8h45m04s
